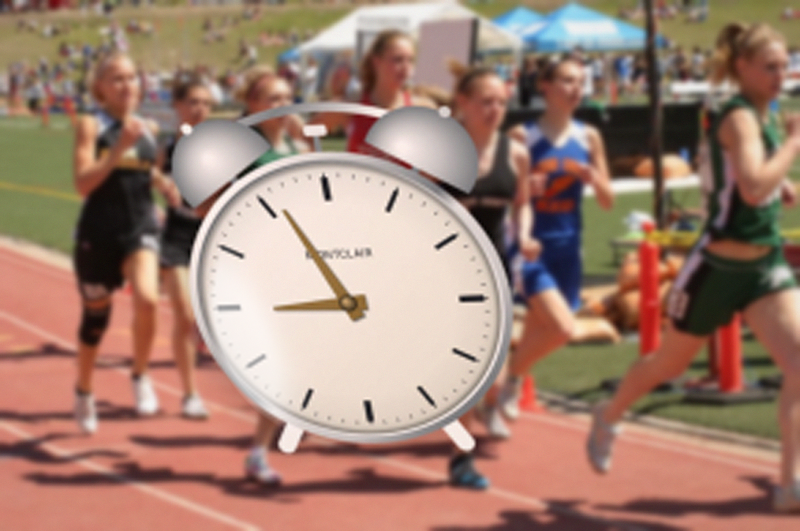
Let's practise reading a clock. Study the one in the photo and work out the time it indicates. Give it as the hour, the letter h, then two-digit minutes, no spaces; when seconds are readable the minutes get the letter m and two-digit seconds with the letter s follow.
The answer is 8h56
